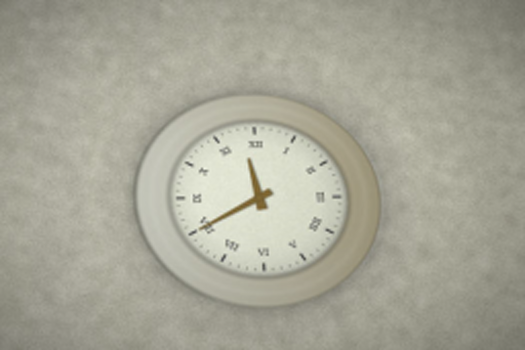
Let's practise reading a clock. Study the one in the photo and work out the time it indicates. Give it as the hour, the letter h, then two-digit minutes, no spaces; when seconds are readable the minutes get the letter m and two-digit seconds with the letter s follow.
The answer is 11h40
